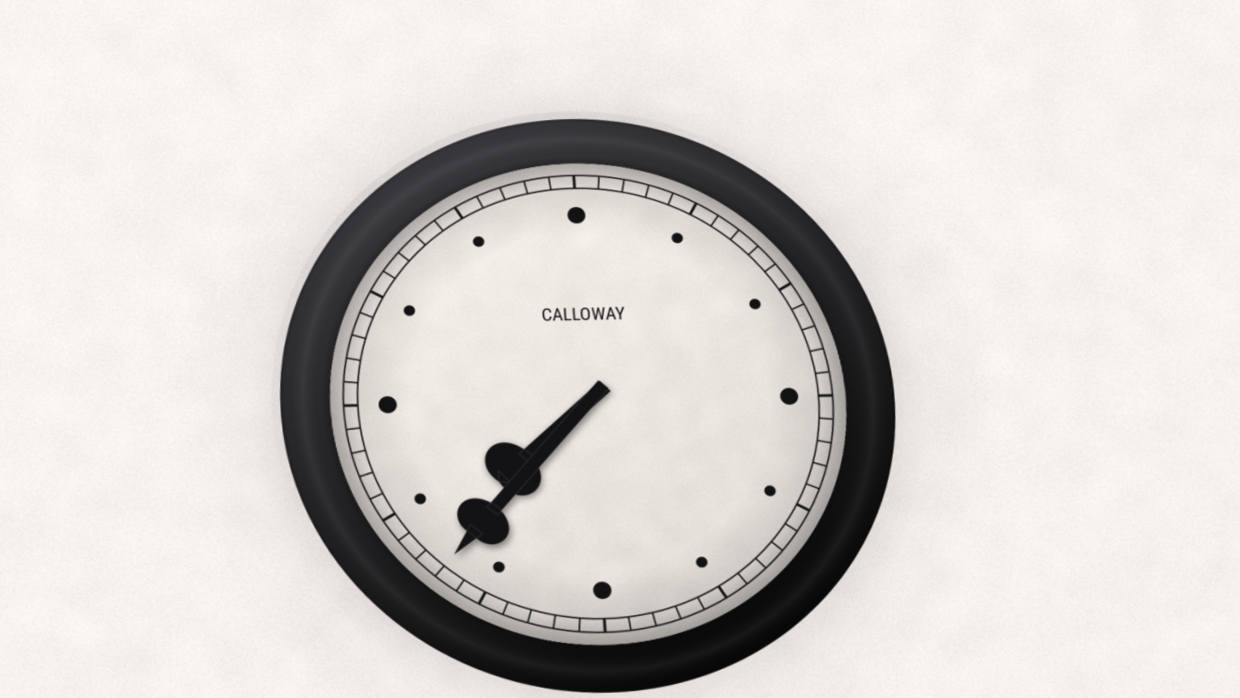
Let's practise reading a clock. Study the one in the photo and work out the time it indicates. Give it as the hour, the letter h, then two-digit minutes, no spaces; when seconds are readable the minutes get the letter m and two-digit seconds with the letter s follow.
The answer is 7h37
